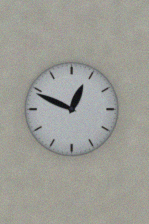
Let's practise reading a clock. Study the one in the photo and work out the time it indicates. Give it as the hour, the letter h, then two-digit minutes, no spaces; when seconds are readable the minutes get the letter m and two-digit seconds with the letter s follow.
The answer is 12h49
